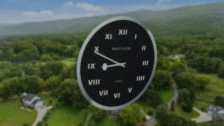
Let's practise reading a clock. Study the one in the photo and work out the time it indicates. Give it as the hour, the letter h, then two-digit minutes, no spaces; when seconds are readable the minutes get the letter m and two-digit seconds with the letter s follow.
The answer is 8h49
